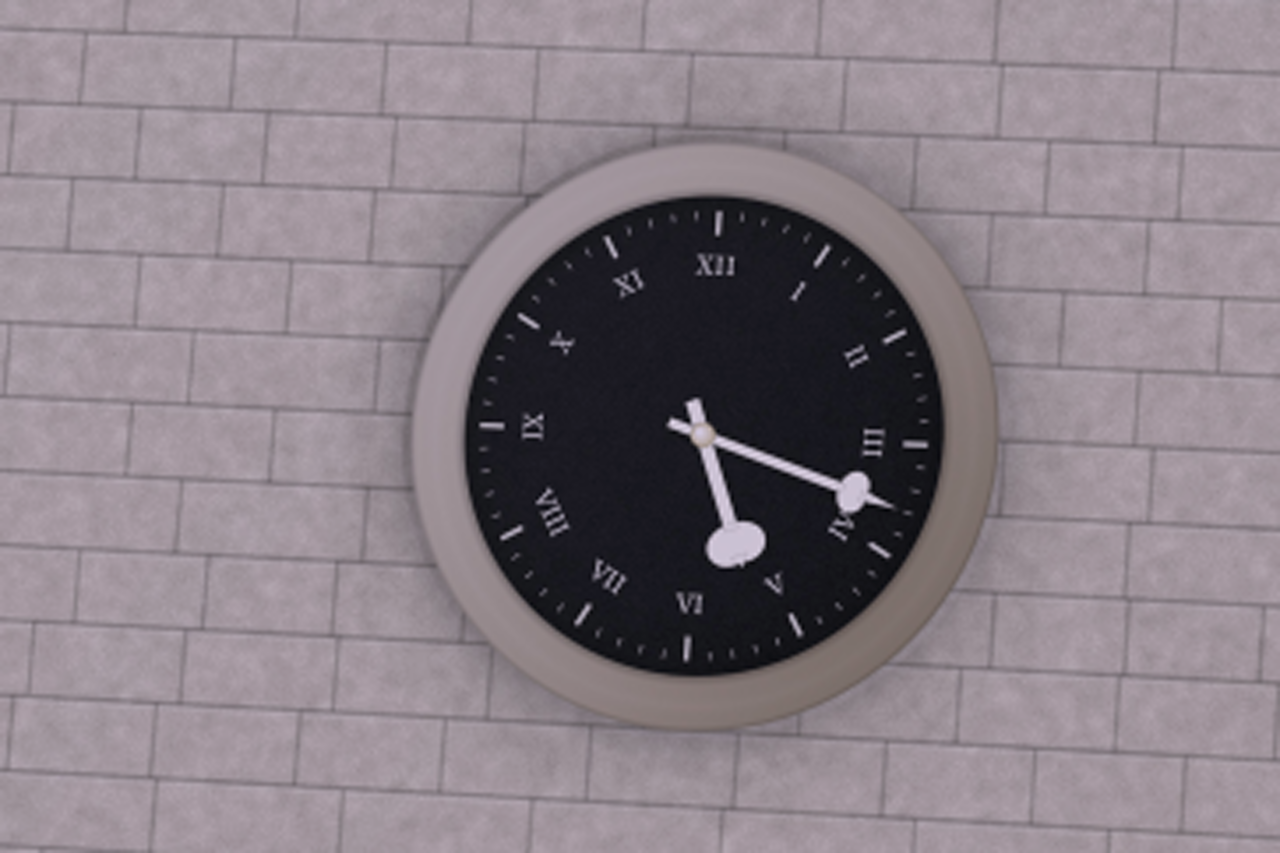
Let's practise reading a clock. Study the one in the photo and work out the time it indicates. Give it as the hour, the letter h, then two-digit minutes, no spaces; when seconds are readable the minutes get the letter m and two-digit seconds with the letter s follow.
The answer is 5h18
